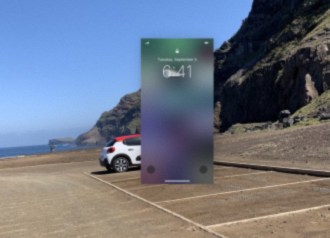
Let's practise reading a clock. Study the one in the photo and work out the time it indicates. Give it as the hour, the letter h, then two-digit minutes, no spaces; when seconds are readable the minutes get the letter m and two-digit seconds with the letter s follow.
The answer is 6h41
